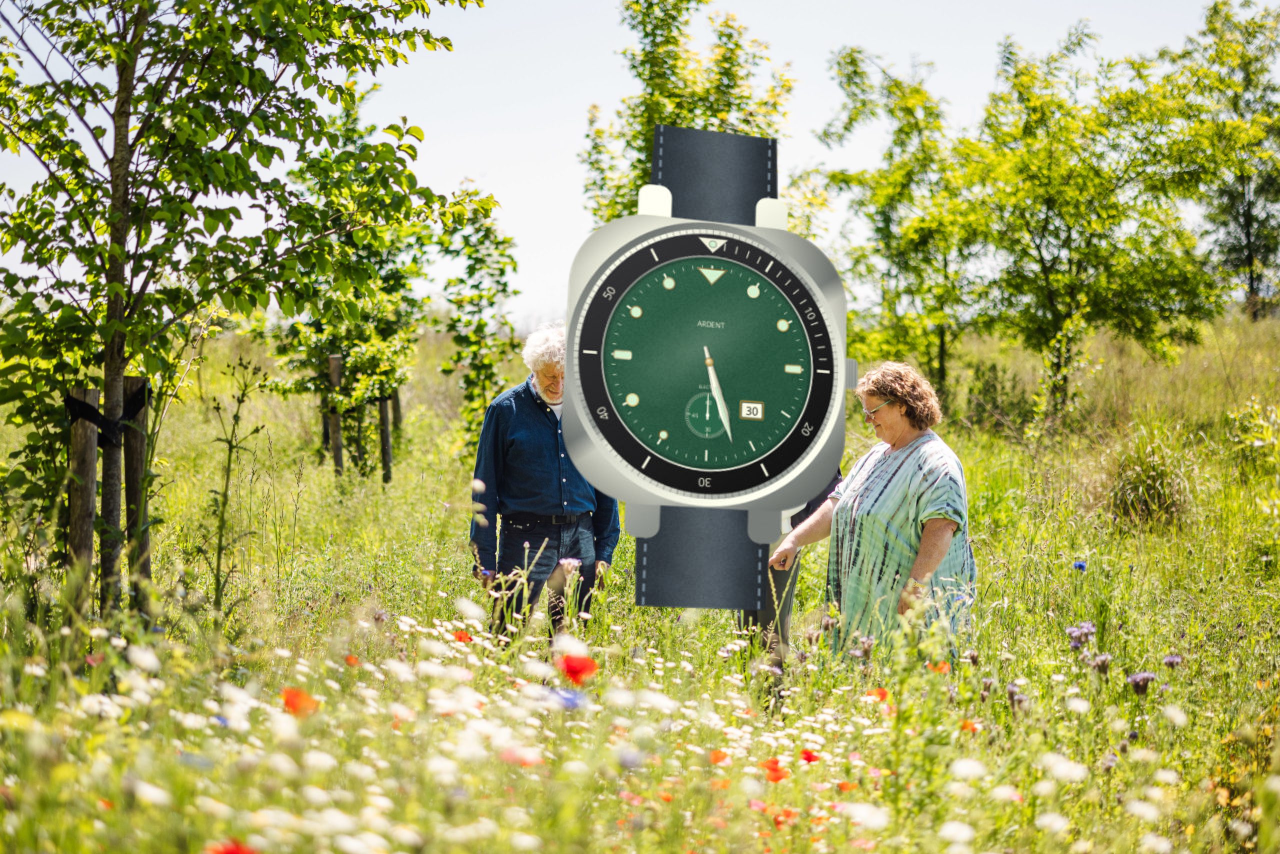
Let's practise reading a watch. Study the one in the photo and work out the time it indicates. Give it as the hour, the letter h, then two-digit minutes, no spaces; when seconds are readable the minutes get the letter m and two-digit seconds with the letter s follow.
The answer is 5h27
